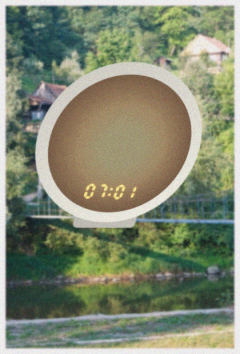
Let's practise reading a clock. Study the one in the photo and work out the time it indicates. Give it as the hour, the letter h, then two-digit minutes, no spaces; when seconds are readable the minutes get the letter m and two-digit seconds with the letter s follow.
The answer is 7h01
